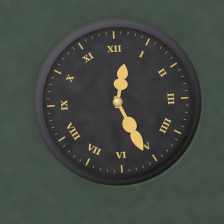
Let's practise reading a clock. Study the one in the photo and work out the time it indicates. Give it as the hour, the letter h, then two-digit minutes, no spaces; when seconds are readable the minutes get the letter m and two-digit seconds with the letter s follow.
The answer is 12h26
